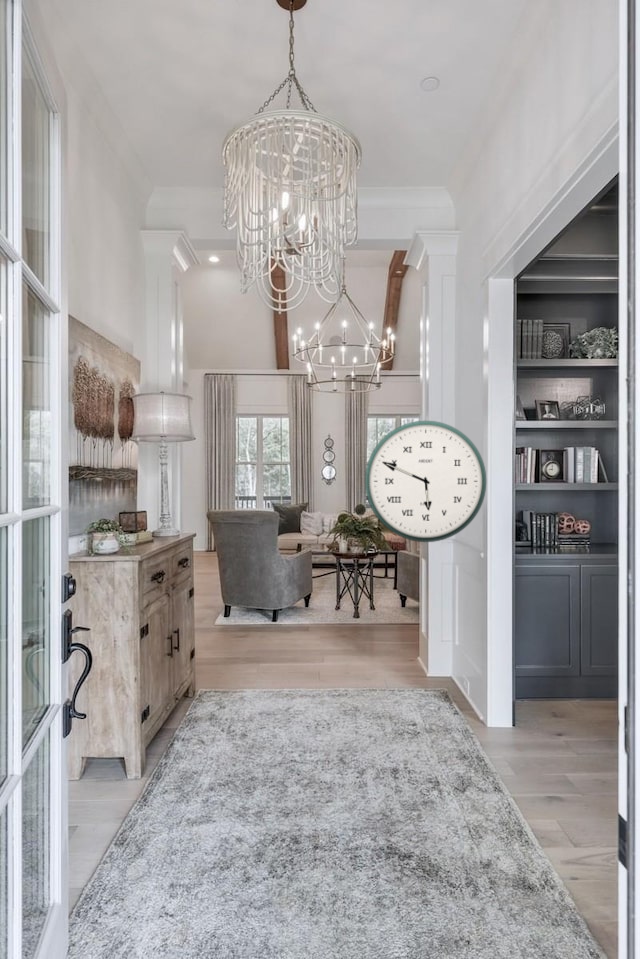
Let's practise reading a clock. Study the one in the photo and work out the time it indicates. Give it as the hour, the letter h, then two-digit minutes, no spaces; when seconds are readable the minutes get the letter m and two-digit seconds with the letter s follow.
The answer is 5h49
